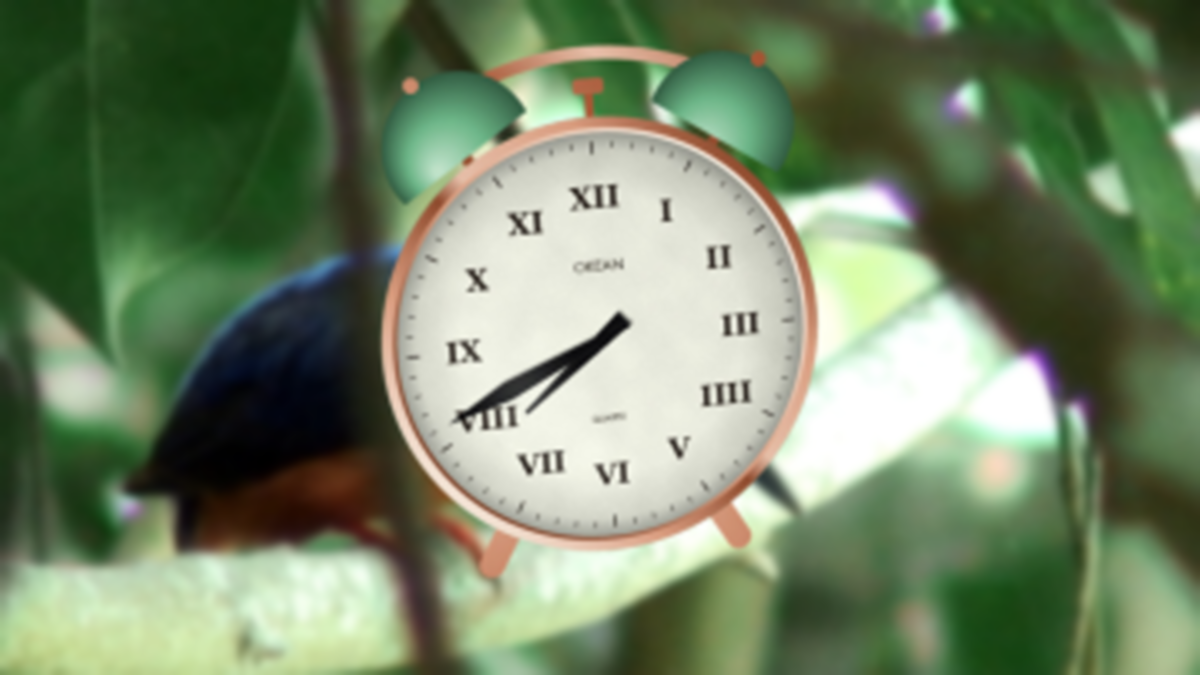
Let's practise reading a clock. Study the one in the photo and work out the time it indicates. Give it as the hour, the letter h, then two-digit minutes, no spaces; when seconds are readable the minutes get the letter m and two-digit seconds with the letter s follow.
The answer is 7h41
